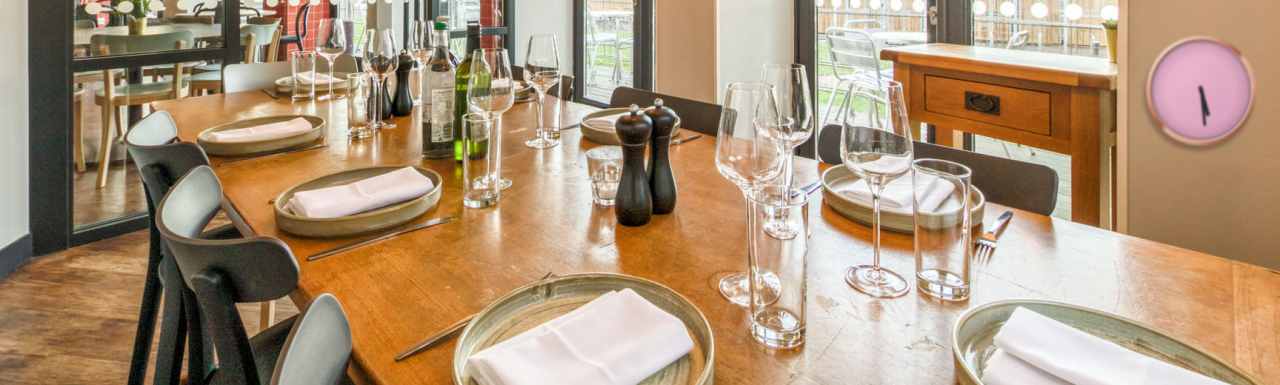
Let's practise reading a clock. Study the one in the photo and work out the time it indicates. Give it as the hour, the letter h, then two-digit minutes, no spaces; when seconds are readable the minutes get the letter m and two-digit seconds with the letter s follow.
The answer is 5h29
